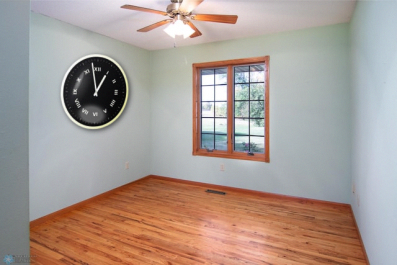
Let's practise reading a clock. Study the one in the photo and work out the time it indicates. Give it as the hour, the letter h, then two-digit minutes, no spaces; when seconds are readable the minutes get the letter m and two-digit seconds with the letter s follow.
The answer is 12h58
